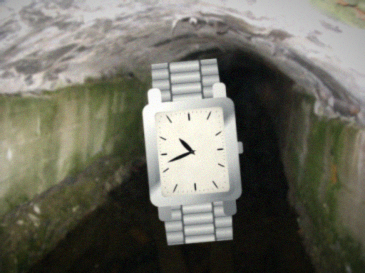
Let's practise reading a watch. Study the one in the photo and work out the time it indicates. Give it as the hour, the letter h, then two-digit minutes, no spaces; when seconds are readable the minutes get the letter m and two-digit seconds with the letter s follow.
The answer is 10h42
